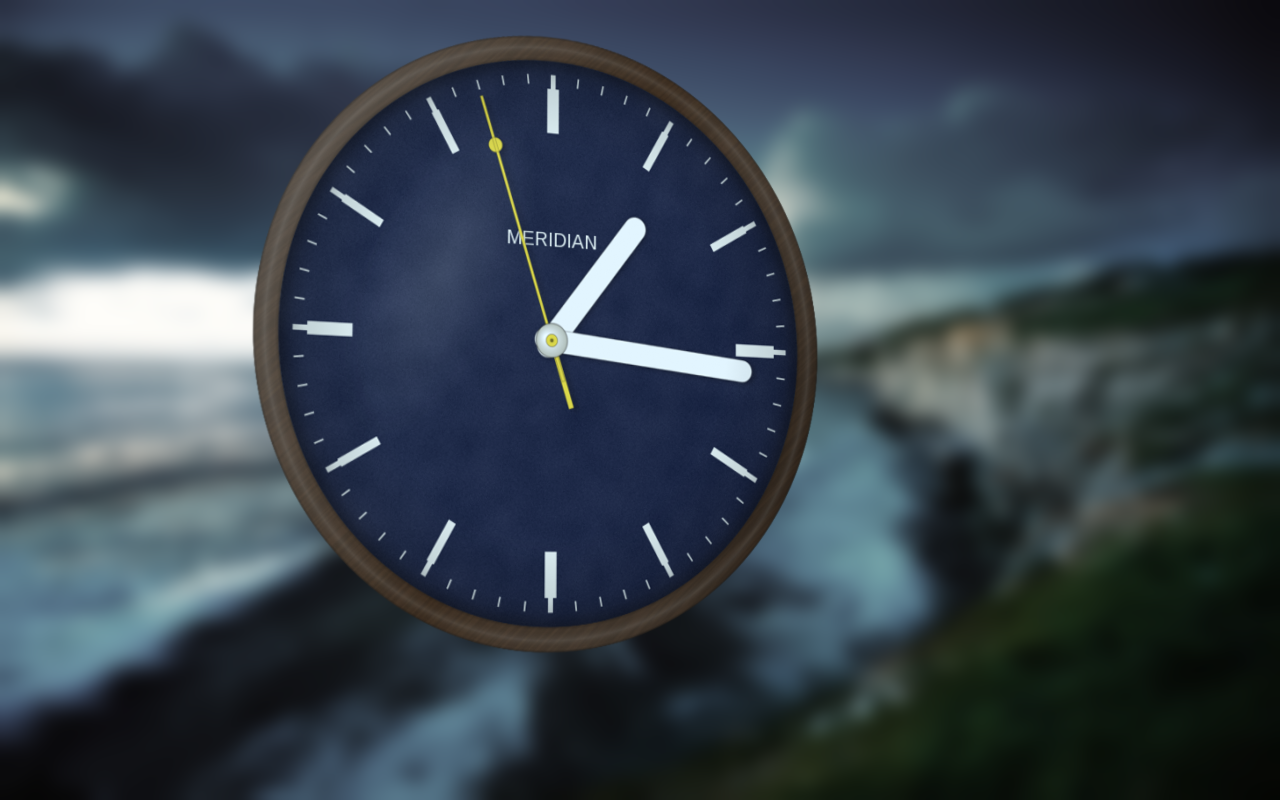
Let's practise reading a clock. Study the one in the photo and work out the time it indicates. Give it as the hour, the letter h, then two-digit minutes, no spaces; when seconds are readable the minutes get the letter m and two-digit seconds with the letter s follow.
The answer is 1h15m57s
